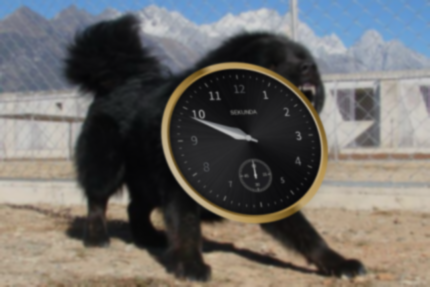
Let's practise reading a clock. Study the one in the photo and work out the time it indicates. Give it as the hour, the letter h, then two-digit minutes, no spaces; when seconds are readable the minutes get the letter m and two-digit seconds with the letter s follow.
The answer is 9h49
